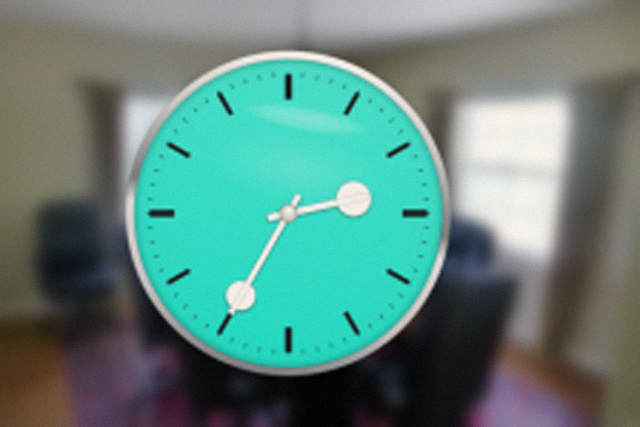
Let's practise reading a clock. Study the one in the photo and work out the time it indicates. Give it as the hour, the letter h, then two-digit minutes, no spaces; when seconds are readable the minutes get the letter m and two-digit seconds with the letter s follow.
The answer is 2h35
